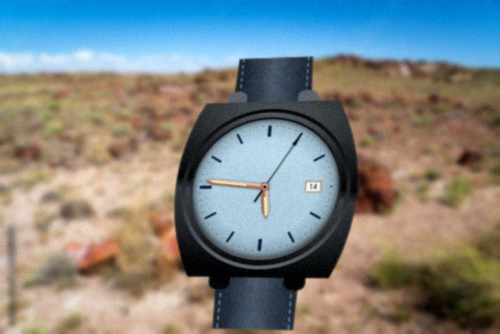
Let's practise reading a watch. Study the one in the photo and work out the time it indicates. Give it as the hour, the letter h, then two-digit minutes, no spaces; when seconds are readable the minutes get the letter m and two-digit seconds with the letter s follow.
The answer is 5h46m05s
